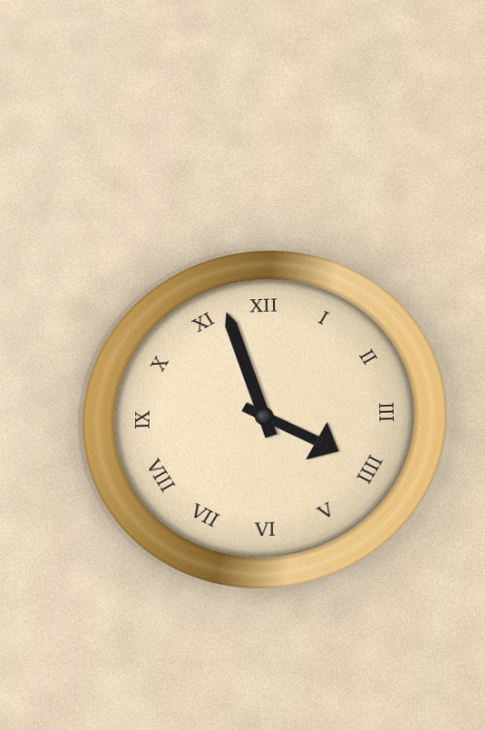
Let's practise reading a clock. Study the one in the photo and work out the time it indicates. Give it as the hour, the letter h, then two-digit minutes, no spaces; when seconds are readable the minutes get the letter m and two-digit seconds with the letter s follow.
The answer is 3h57
